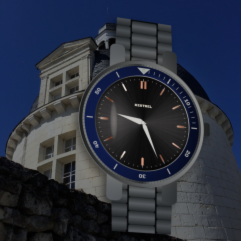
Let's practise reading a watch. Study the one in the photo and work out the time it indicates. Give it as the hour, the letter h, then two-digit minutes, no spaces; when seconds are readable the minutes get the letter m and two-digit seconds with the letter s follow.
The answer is 9h26
